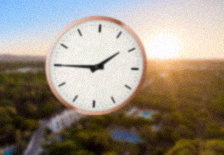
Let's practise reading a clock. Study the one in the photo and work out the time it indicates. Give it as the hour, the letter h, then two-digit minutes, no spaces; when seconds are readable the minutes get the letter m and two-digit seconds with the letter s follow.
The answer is 1h45
